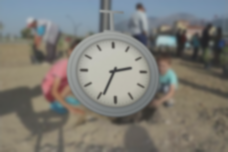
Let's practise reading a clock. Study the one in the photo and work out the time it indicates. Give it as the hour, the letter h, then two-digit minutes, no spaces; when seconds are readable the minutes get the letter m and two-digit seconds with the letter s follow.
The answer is 2h34
